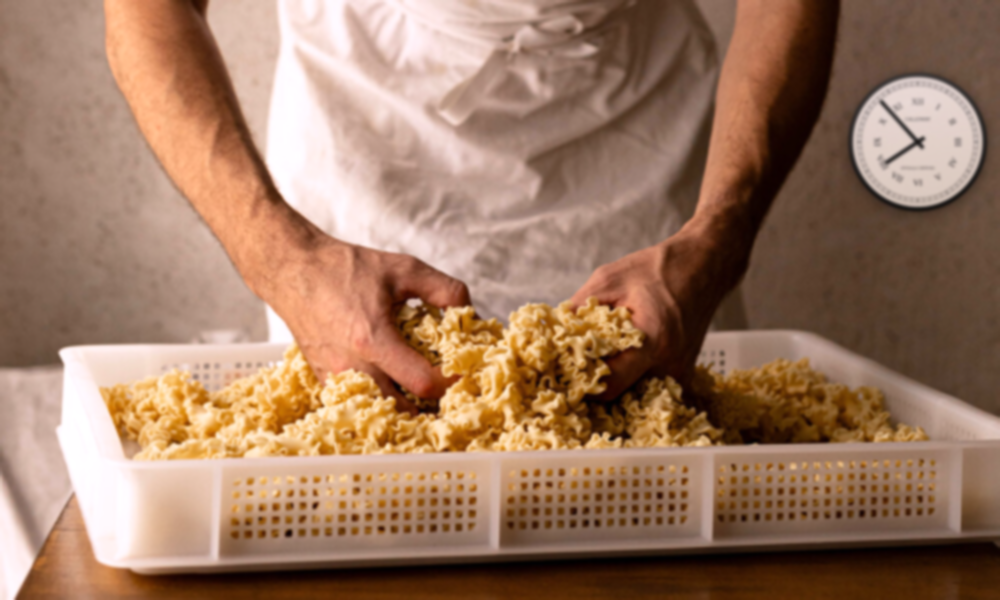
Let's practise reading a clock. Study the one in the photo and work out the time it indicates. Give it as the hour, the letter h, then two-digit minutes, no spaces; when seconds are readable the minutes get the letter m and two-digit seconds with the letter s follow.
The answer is 7h53
